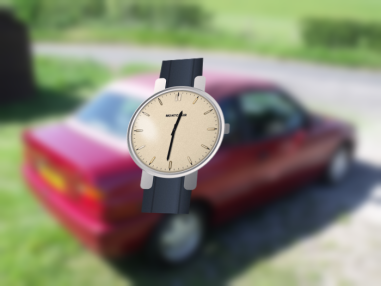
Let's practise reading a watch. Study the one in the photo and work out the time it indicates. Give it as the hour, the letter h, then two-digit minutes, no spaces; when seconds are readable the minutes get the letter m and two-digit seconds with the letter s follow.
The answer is 12h31
